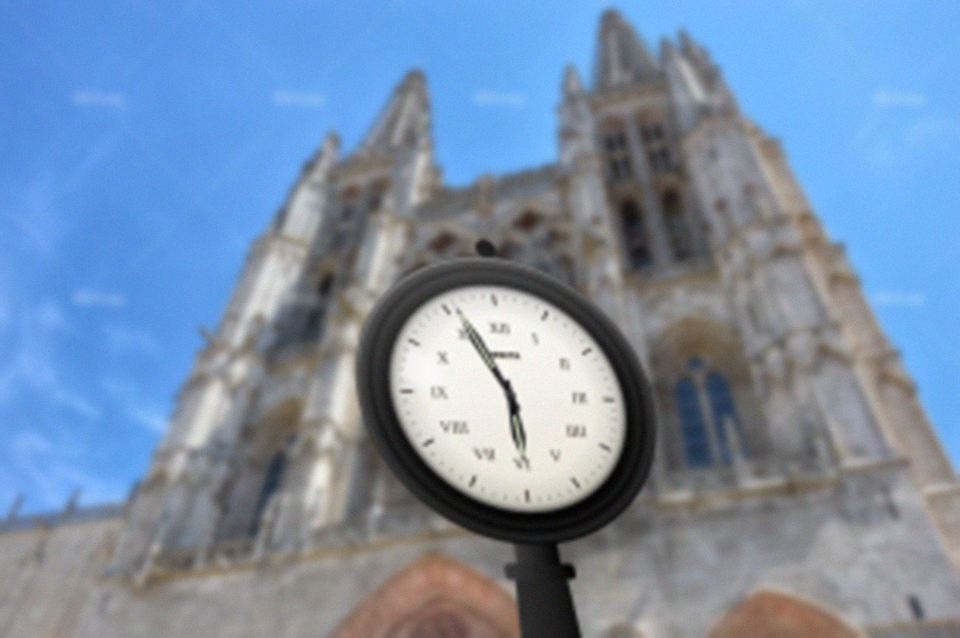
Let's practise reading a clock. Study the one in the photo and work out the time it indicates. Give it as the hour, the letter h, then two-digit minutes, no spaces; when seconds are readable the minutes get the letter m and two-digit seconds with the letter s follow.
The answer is 5h56
